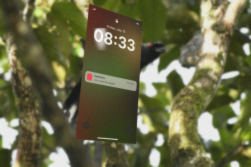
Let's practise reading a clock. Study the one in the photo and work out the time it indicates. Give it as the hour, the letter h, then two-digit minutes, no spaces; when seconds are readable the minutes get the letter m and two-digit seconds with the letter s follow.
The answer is 8h33
